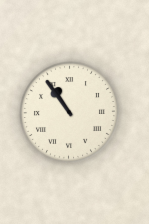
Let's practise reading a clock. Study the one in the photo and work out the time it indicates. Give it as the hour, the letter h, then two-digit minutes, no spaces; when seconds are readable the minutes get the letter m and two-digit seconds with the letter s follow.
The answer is 10h54
